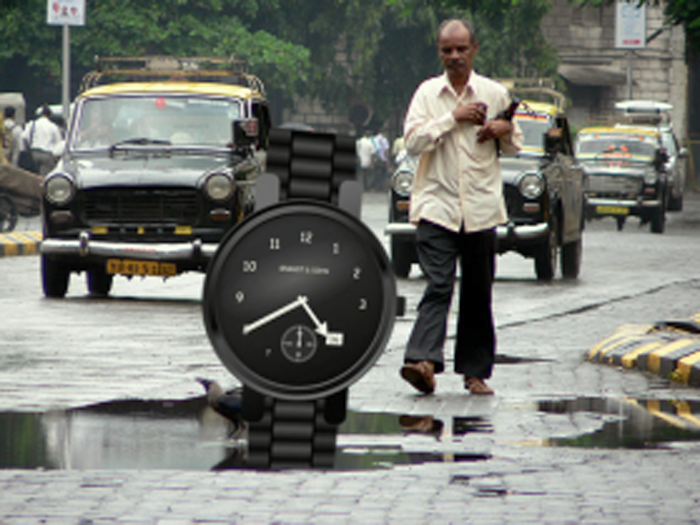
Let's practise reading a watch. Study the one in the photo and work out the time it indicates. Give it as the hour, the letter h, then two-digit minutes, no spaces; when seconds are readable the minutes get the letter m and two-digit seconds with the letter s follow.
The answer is 4h40
